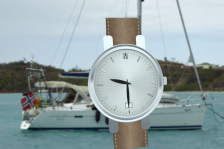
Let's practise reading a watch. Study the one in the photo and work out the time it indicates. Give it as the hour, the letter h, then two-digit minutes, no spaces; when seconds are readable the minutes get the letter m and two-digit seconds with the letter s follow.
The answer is 9h30
